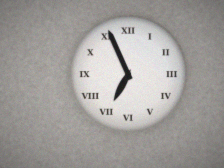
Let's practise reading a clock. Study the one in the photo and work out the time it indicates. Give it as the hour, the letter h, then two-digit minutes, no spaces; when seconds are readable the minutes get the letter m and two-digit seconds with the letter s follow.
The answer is 6h56
